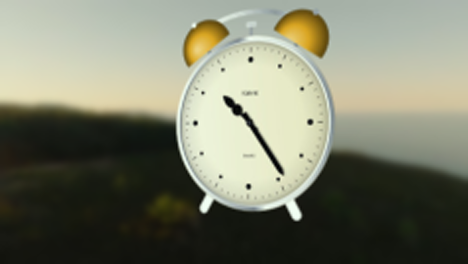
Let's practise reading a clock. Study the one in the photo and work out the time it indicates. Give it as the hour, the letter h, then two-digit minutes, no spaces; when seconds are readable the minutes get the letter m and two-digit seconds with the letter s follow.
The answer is 10h24
